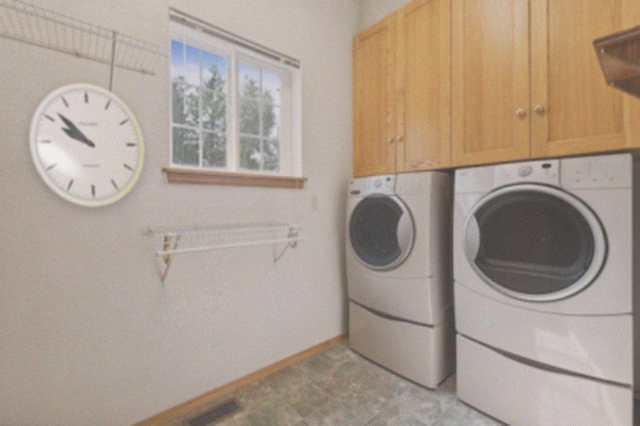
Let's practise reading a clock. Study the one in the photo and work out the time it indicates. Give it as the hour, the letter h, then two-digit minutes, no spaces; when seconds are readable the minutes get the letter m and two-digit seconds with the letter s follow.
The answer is 9h52
